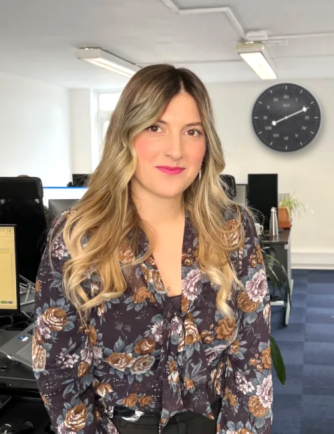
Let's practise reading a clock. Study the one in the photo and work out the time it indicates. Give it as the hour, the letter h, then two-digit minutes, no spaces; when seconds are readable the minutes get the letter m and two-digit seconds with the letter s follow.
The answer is 8h11
